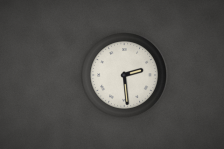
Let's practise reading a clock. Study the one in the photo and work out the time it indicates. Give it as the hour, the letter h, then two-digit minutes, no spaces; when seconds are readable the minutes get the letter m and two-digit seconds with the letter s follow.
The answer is 2h29
